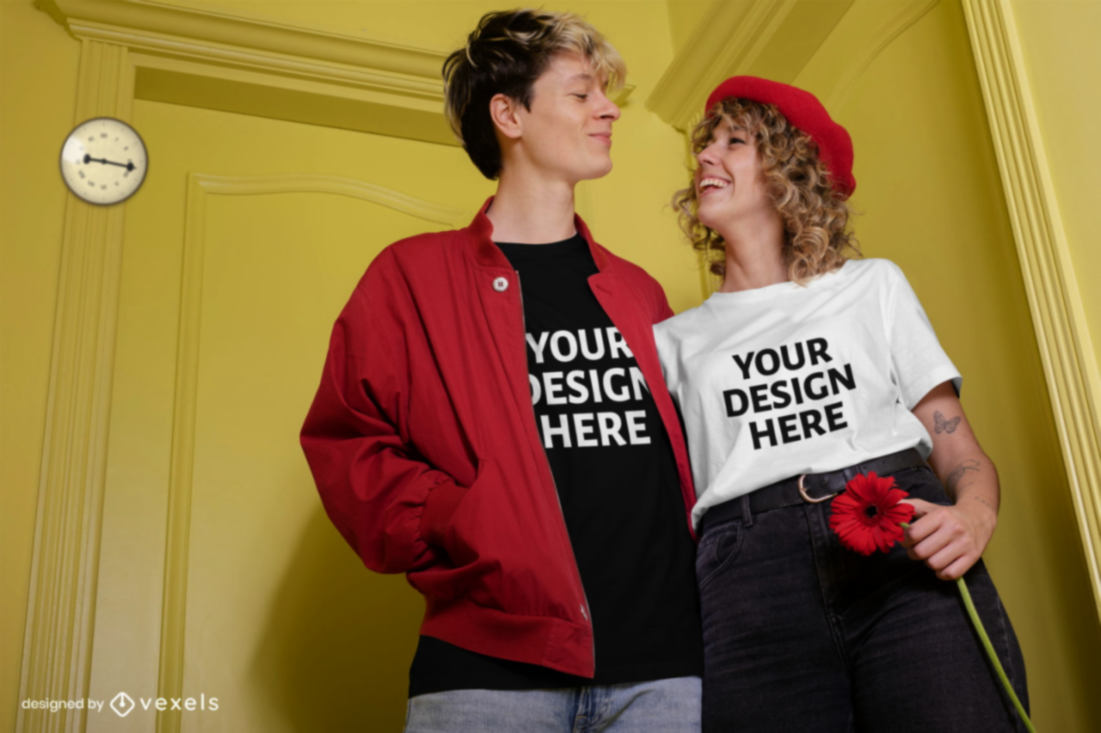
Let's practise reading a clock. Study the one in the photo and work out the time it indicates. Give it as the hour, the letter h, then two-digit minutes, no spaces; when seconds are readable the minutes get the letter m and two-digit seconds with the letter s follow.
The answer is 9h17
